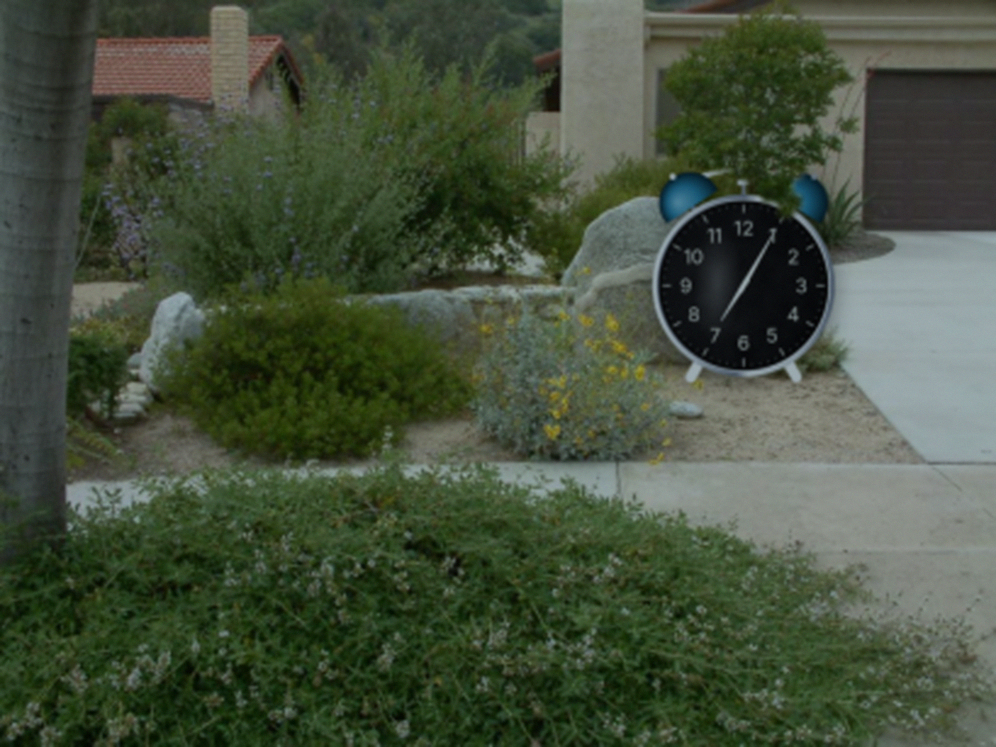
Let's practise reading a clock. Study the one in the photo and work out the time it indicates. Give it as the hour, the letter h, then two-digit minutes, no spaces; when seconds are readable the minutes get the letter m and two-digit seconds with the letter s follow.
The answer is 7h05
